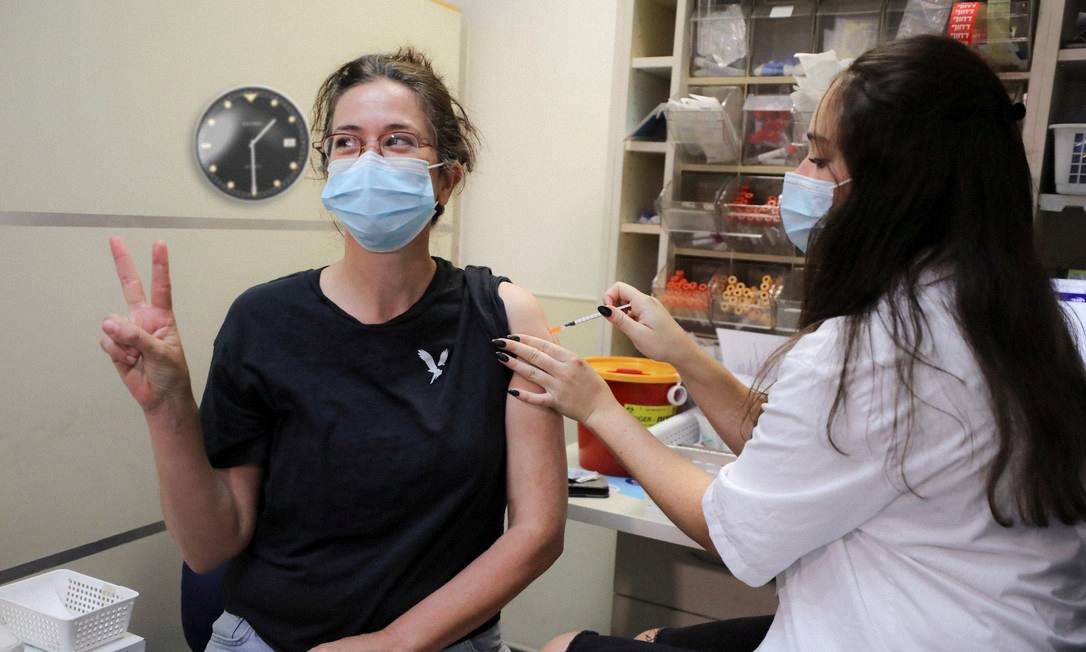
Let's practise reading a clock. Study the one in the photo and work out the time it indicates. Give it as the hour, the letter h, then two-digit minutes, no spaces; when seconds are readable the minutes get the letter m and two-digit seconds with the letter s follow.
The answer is 1h30
